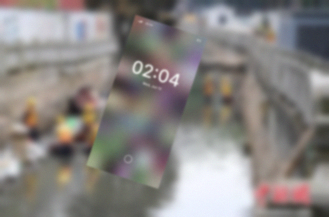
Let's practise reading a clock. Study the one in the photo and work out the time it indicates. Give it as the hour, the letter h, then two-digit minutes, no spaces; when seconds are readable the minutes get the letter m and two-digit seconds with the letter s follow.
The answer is 2h04
